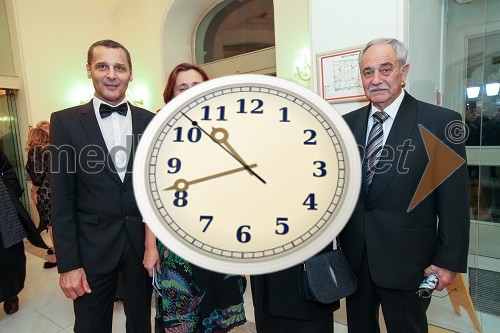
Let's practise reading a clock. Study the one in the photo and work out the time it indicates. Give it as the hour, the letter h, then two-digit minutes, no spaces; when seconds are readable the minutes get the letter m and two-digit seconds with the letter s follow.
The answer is 10h41m52s
